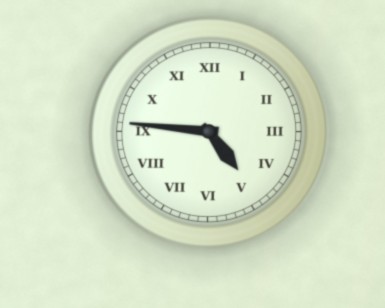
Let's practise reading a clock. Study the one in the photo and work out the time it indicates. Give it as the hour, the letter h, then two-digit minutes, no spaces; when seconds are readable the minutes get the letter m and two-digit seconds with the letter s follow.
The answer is 4h46
